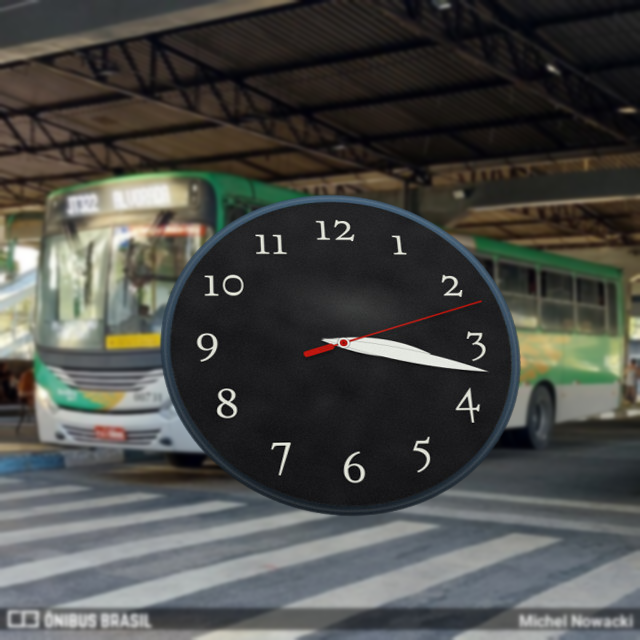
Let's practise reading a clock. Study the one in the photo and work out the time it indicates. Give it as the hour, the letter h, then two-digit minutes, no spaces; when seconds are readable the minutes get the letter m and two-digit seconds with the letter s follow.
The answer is 3h17m12s
